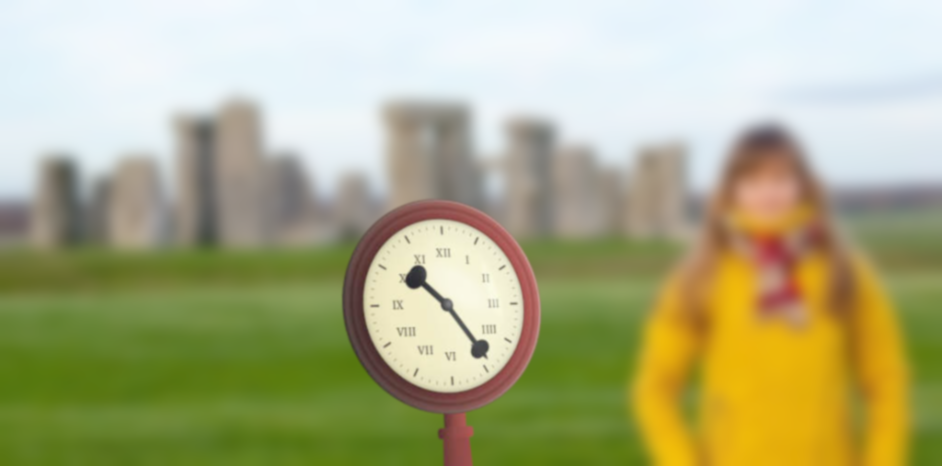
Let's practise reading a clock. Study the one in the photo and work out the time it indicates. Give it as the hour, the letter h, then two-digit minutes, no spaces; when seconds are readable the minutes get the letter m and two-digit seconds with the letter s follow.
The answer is 10h24
